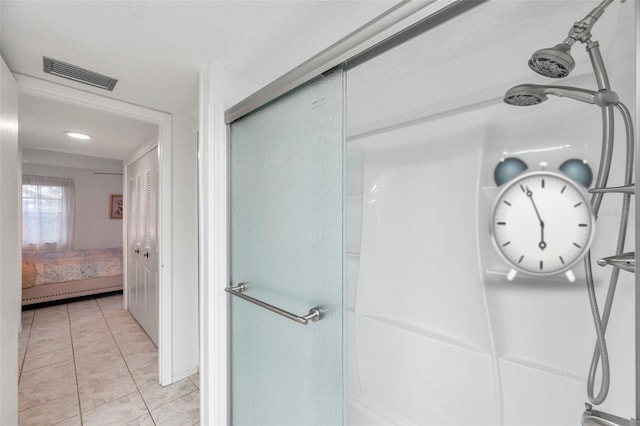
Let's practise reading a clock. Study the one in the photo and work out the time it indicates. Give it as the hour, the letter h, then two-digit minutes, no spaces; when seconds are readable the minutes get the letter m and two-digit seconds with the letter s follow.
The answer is 5h56
